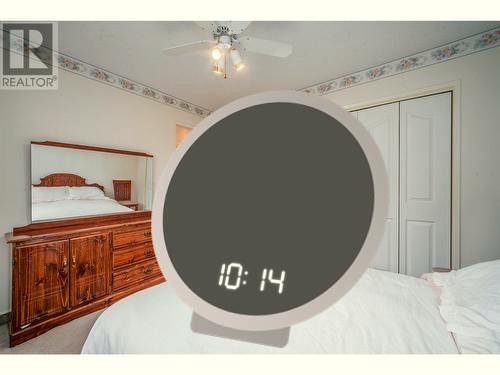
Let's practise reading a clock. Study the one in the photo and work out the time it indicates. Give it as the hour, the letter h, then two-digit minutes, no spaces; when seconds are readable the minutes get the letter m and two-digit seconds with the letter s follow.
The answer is 10h14
